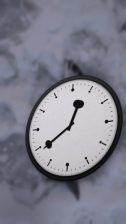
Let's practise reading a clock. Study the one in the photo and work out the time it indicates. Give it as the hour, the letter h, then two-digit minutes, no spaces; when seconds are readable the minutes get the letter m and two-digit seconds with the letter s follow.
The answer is 12h39
